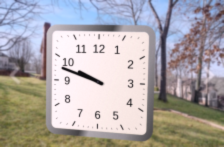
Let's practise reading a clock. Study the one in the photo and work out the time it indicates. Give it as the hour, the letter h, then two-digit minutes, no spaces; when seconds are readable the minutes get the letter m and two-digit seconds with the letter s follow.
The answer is 9h48
